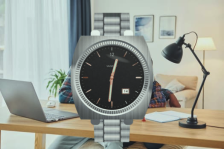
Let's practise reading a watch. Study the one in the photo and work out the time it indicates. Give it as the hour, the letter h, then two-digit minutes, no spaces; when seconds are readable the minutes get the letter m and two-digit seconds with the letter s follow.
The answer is 12h31
